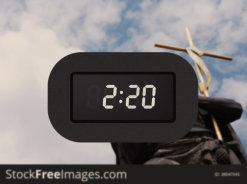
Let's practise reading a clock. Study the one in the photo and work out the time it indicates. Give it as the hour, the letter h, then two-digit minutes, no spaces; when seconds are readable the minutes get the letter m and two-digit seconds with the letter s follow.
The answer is 2h20
